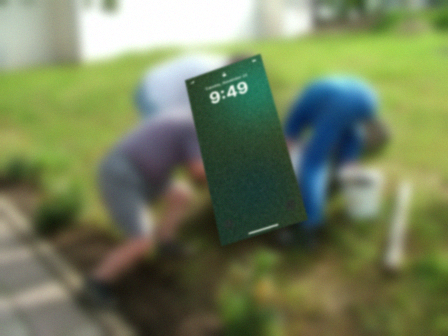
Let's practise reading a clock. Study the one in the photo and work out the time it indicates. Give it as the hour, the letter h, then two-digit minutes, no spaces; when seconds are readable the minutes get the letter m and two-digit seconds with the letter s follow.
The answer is 9h49
